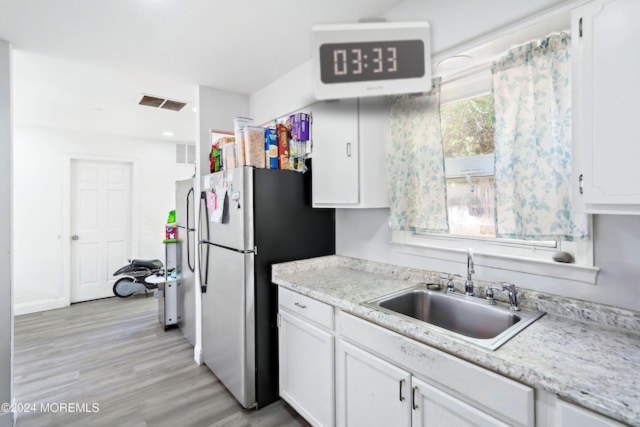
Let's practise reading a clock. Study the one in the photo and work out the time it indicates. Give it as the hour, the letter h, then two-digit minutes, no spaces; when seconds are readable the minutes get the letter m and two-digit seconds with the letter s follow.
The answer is 3h33
